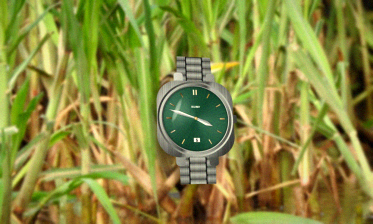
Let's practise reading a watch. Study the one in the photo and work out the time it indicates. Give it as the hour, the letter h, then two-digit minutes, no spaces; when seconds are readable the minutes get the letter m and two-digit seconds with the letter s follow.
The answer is 3h48
